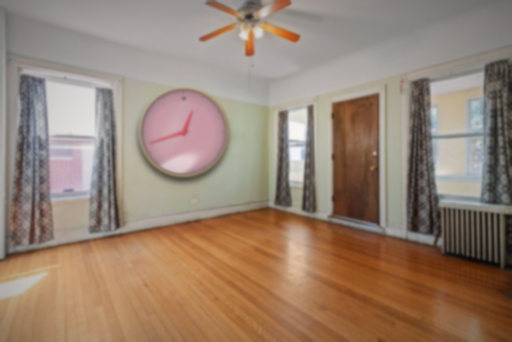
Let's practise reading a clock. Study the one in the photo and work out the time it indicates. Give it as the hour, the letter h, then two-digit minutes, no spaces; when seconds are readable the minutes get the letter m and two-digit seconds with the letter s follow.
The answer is 12h42
